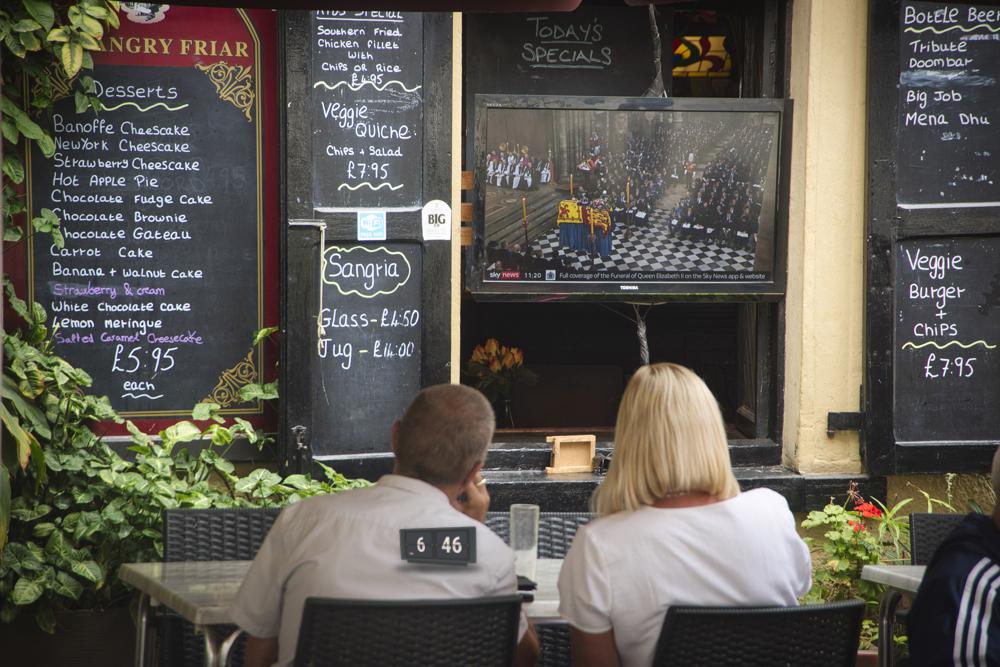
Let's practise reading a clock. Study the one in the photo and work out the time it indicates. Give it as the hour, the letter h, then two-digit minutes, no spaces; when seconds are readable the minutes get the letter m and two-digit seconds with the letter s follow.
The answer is 6h46
